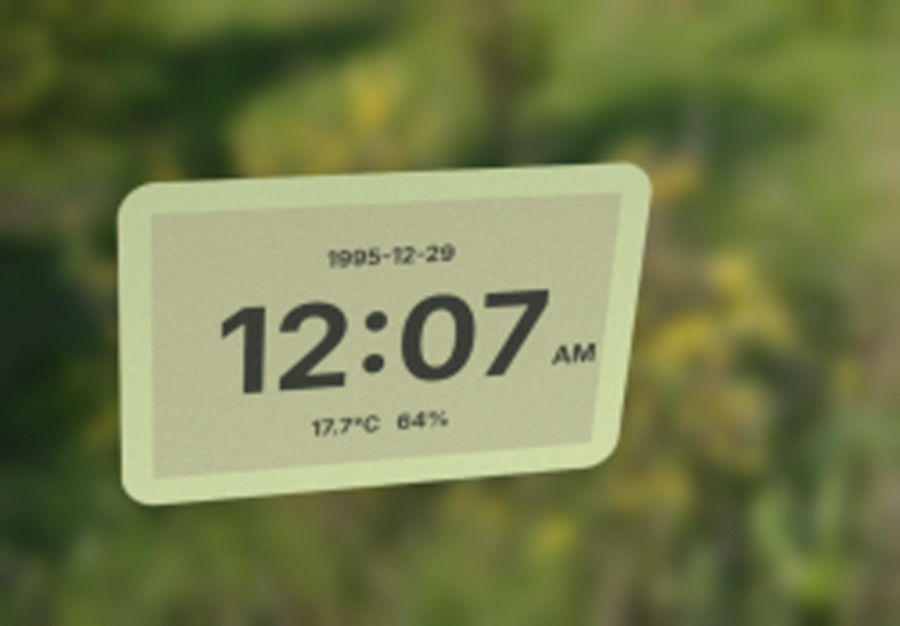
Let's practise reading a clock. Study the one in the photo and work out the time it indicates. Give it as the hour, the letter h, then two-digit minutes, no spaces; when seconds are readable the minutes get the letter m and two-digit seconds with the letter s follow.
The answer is 12h07
